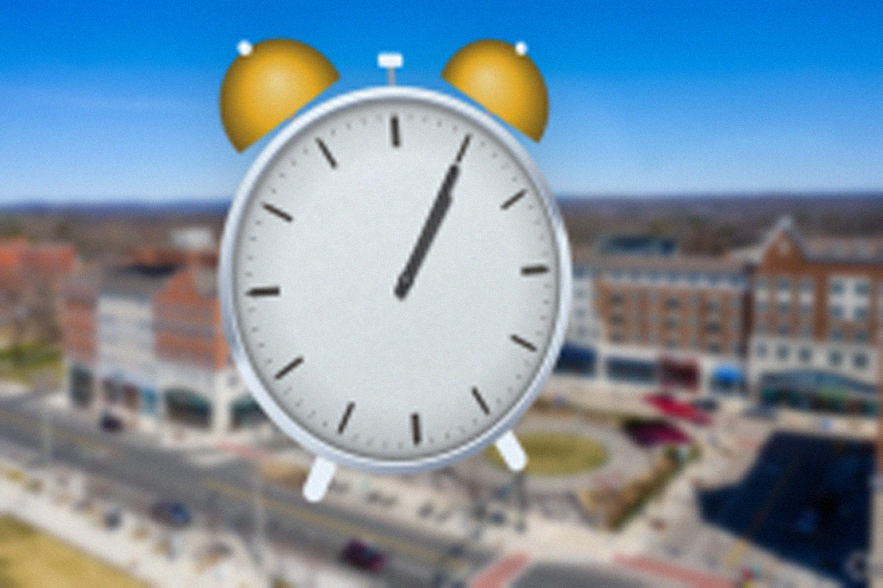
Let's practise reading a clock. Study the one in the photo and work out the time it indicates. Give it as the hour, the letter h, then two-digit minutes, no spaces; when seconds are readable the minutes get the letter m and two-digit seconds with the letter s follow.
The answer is 1h05
